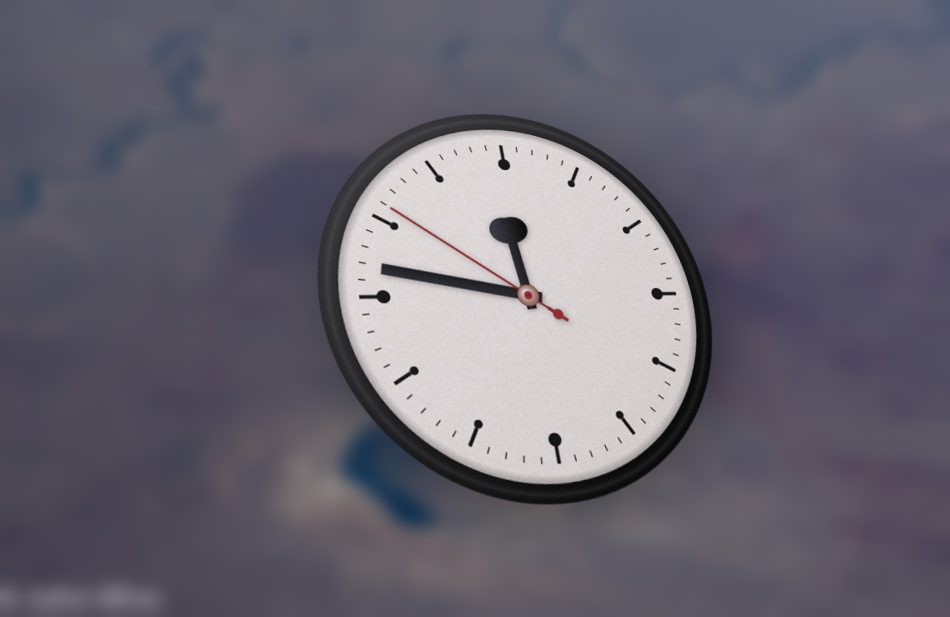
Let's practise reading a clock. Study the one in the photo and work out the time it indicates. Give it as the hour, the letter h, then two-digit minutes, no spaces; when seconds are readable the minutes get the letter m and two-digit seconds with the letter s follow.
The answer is 11h46m51s
